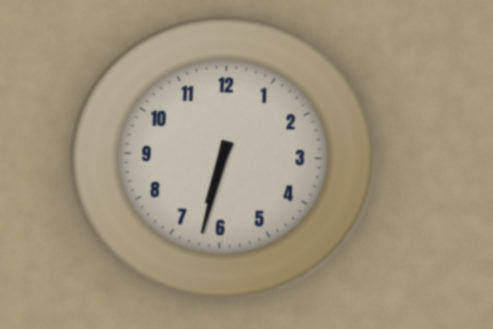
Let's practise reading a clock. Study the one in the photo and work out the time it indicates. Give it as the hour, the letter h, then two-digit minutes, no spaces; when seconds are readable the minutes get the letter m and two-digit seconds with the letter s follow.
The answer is 6h32
